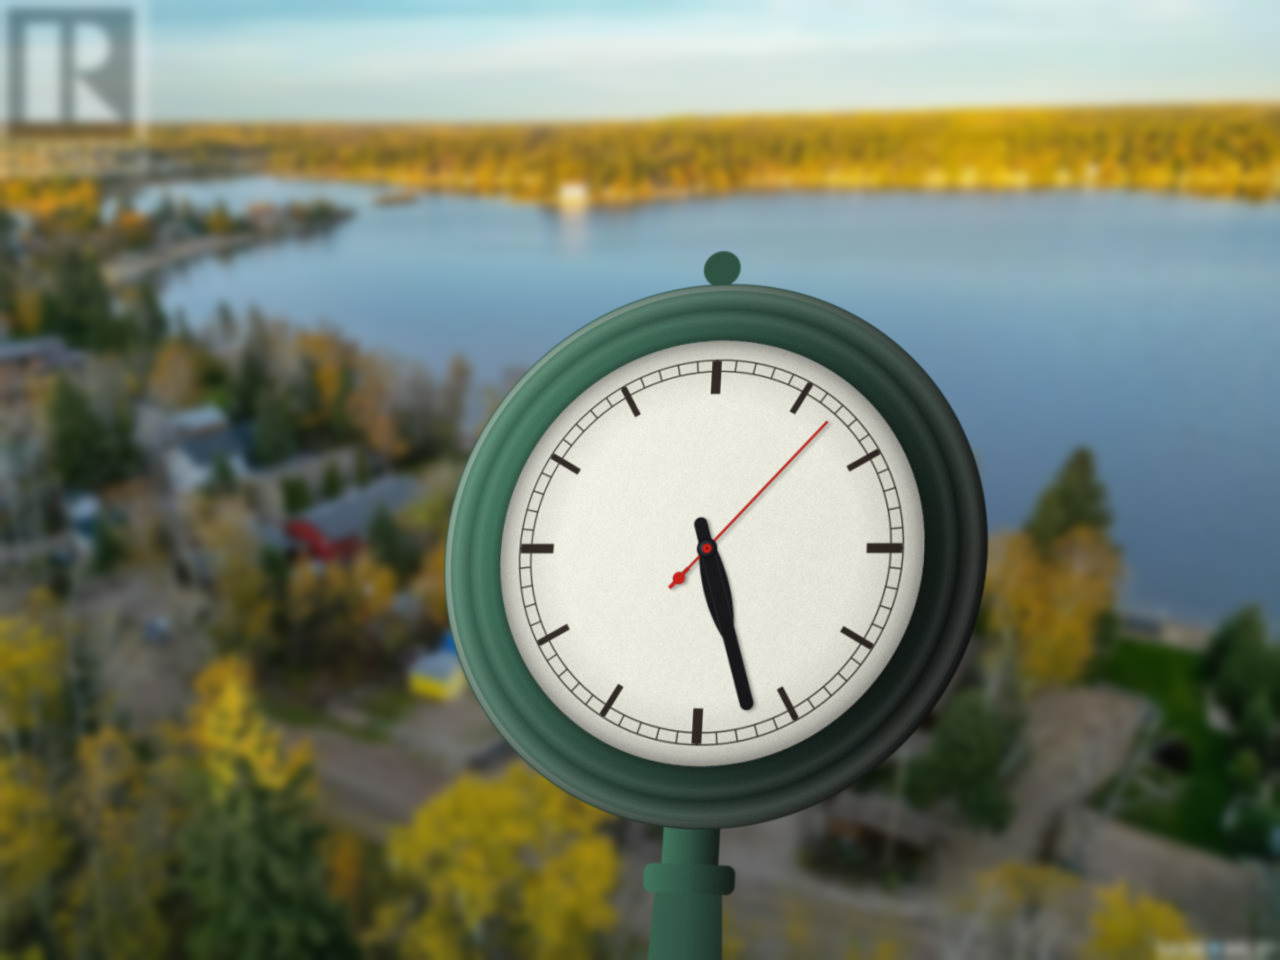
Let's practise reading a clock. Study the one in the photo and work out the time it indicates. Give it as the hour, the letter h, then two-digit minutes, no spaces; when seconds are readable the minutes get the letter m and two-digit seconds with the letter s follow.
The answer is 5h27m07s
